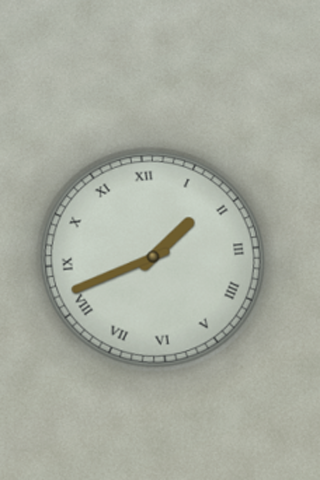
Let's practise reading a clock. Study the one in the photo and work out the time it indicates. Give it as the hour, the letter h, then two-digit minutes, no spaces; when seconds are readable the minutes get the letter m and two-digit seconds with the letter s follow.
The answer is 1h42
